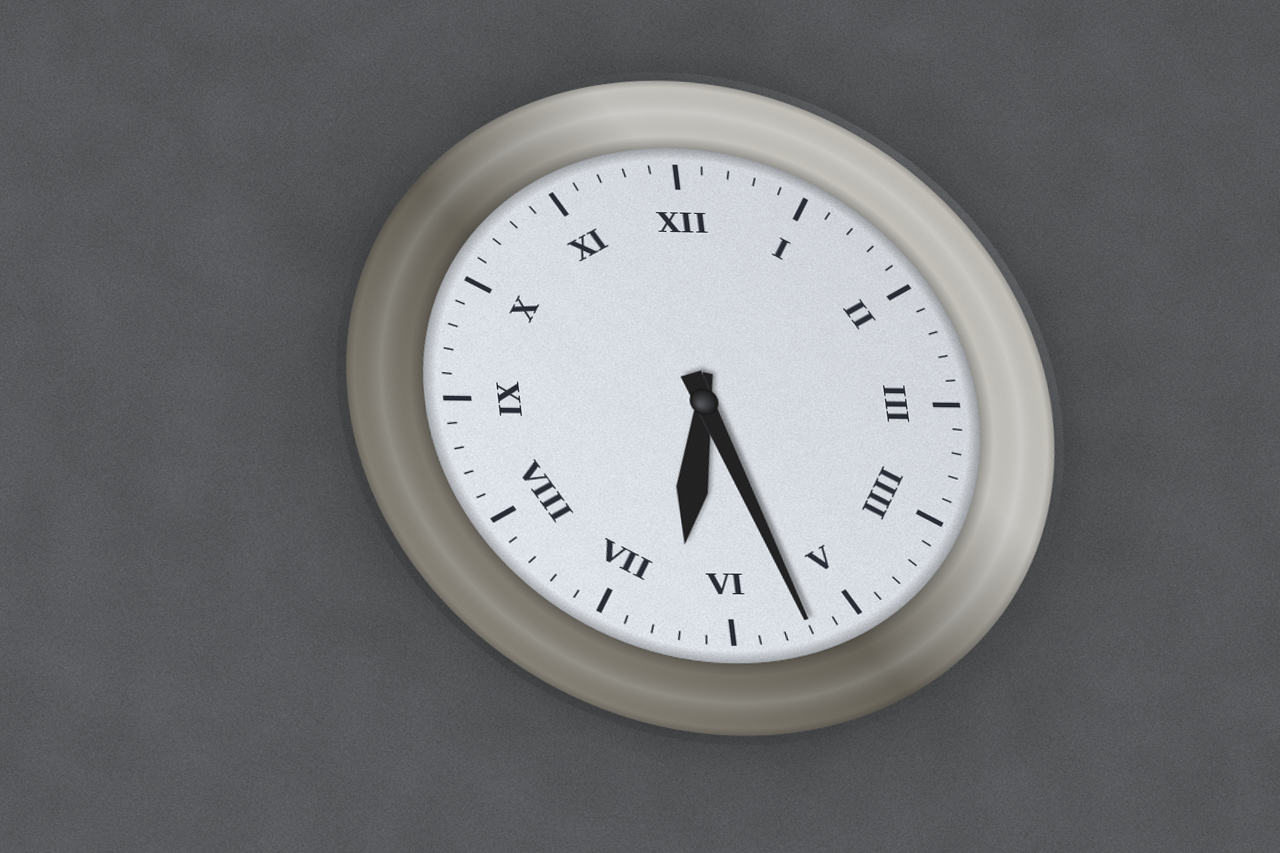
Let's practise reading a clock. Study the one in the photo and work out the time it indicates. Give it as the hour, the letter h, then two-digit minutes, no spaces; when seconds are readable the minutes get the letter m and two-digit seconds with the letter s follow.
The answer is 6h27
